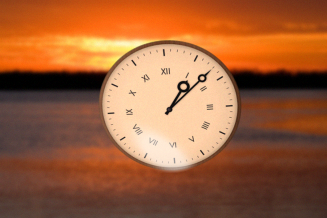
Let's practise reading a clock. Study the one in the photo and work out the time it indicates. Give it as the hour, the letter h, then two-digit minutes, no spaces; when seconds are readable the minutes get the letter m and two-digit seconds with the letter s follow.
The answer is 1h08
